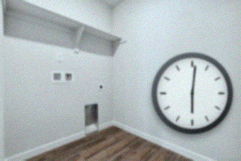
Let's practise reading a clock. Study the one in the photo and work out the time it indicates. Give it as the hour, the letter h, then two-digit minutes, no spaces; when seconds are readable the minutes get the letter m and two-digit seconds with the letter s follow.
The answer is 6h01
